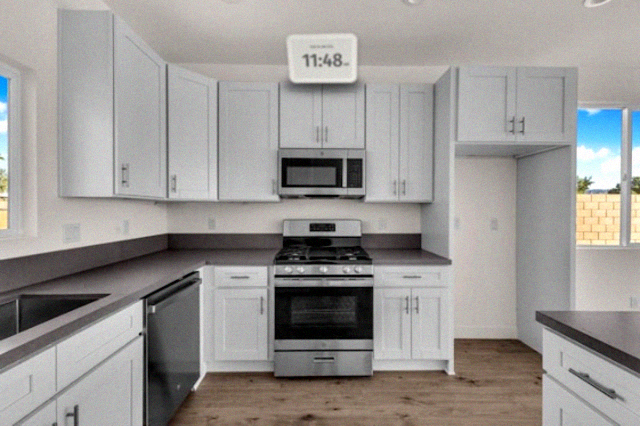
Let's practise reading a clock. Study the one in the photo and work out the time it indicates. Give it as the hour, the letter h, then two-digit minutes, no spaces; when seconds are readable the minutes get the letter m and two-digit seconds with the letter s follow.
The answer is 11h48
